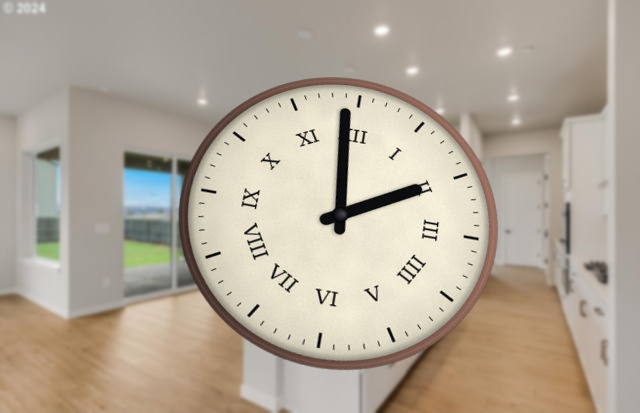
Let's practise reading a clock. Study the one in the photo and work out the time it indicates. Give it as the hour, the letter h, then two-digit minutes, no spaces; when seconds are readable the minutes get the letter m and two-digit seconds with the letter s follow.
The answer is 1h59
